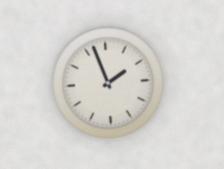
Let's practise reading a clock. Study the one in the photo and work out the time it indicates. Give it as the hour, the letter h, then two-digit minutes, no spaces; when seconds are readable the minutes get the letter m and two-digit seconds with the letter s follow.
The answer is 1h57
